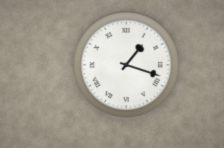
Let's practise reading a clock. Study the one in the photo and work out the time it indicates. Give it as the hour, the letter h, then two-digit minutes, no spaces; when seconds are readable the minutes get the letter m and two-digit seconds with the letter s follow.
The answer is 1h18
